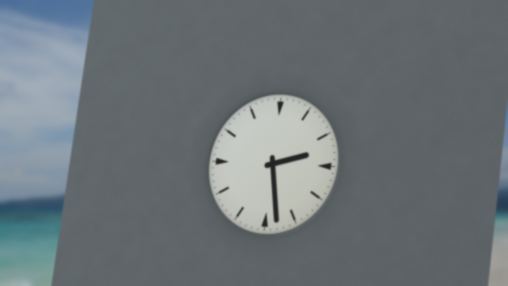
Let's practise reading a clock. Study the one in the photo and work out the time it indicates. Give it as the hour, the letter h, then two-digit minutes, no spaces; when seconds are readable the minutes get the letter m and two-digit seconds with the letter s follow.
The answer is 2h28
